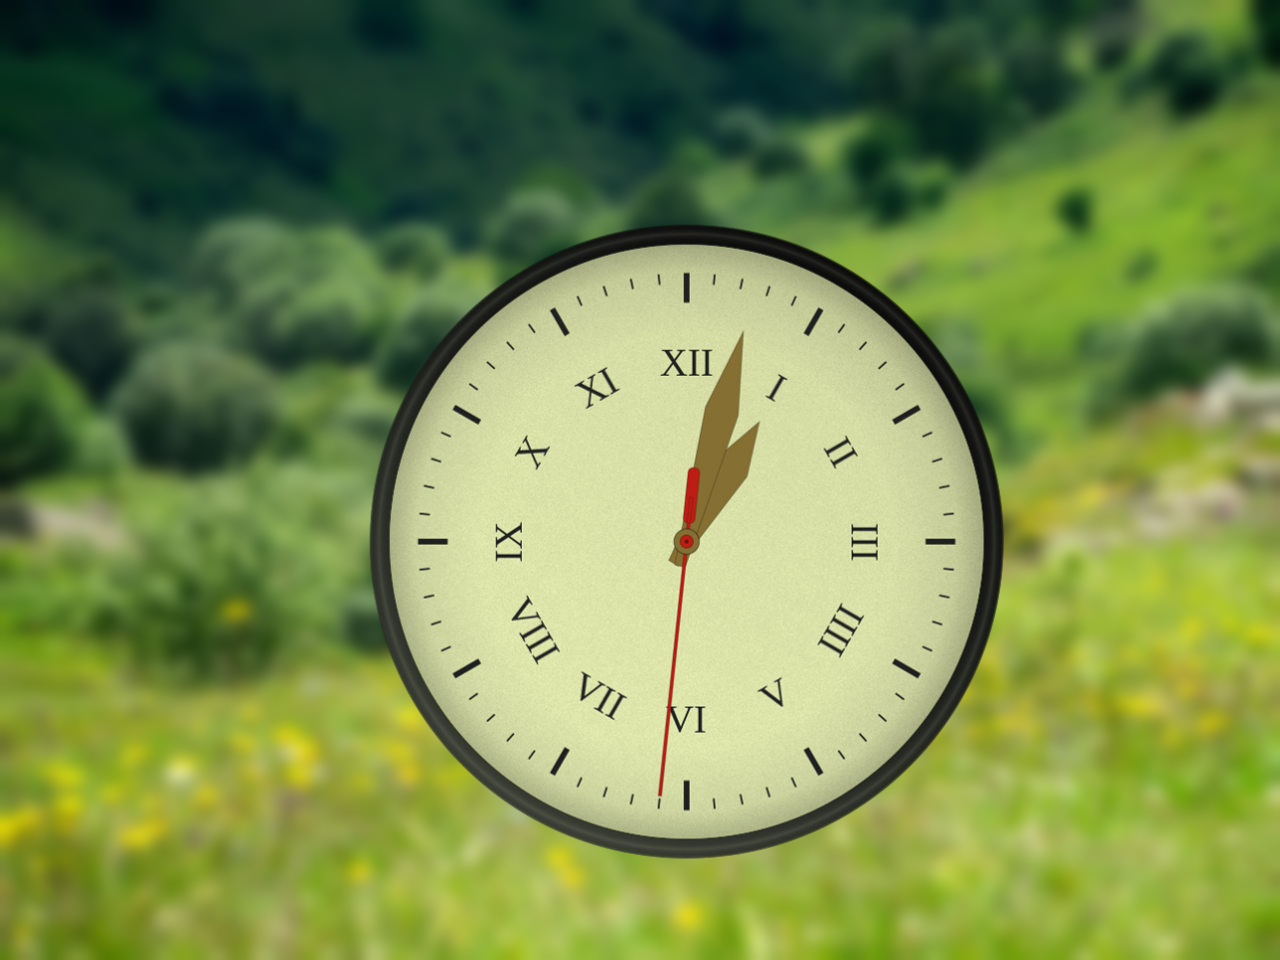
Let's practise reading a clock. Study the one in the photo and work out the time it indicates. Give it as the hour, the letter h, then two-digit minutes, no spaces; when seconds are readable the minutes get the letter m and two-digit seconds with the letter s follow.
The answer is 1h02m31s
